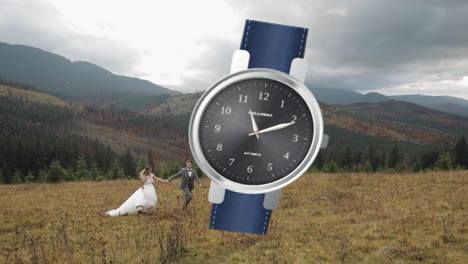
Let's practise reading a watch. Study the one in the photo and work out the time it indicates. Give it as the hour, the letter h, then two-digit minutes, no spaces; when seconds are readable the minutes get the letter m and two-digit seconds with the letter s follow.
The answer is 11h11
